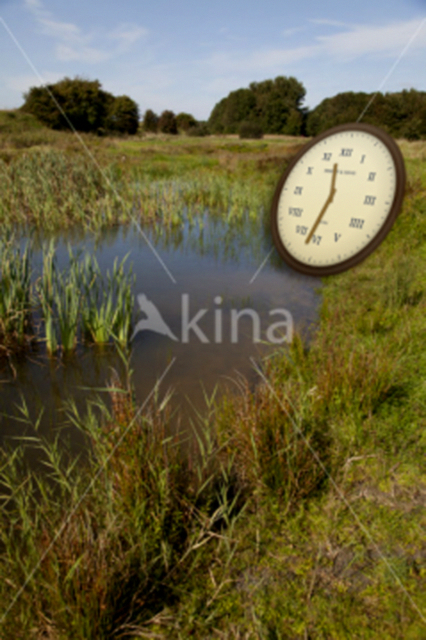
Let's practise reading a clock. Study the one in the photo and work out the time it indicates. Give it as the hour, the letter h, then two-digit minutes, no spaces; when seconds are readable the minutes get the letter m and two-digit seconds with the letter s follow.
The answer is 11h32
